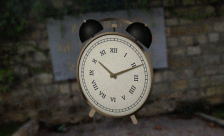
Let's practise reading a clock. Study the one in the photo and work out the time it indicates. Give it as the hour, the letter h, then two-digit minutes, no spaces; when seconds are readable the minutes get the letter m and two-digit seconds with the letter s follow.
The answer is 10h11
